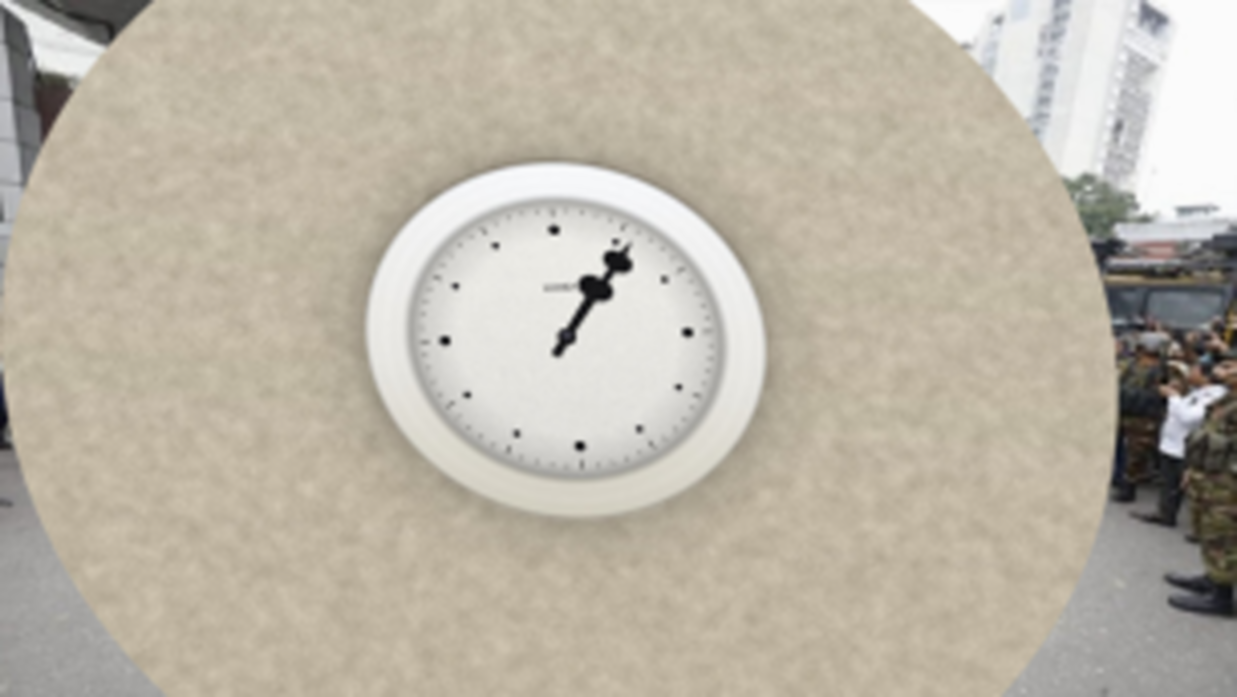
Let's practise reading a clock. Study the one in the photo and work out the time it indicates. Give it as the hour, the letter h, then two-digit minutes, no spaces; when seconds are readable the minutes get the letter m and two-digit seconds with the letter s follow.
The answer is 1h06
